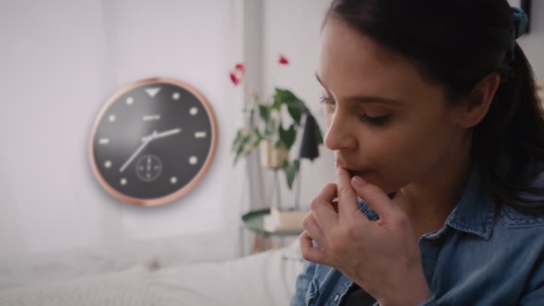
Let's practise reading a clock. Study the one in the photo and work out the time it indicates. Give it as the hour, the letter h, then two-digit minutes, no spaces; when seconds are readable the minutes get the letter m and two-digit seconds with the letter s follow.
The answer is 2h37
